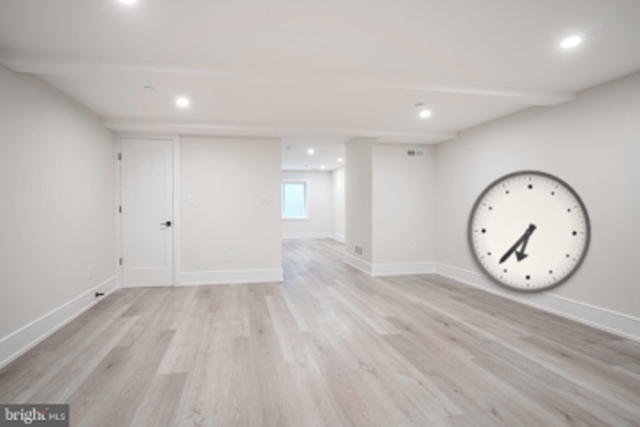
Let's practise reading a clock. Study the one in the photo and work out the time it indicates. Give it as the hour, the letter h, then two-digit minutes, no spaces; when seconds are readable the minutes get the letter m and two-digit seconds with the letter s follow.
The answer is 6h37
